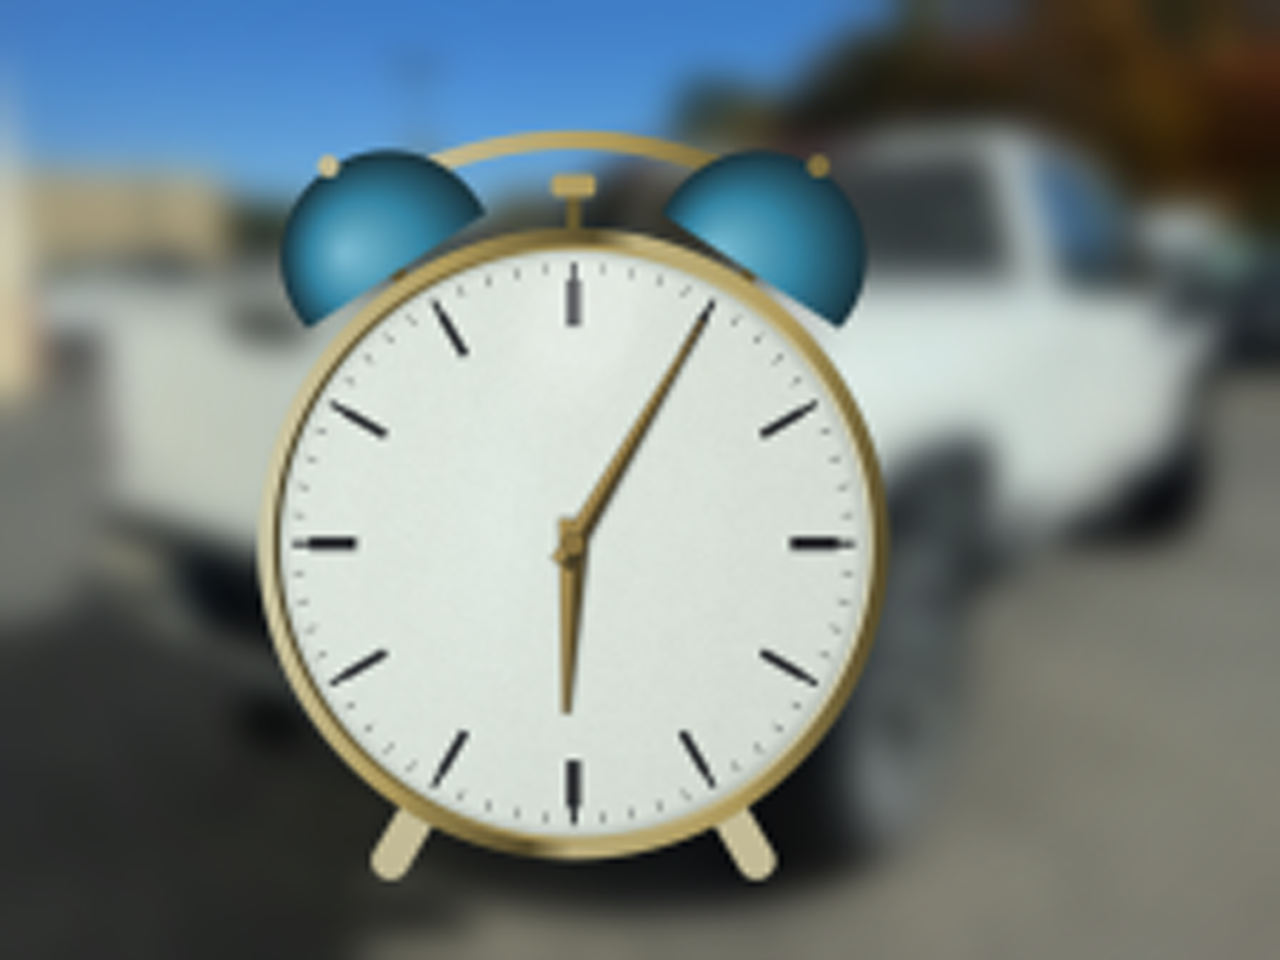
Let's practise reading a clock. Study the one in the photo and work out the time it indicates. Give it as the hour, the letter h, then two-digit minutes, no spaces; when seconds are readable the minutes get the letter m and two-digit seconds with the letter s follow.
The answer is 6h05
